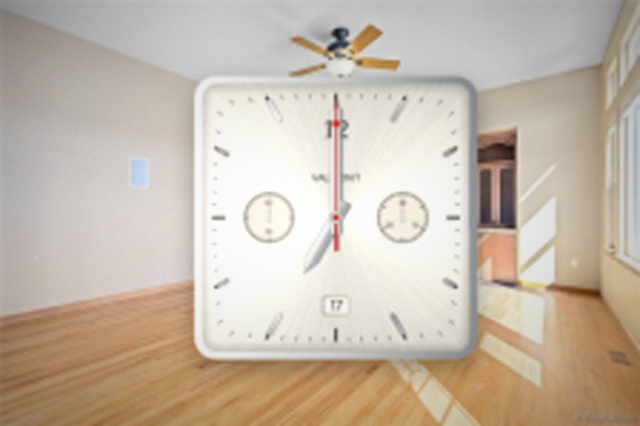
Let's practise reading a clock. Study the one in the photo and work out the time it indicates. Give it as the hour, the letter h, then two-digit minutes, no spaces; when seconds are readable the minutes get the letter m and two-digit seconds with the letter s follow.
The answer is 7h00
